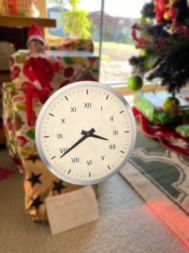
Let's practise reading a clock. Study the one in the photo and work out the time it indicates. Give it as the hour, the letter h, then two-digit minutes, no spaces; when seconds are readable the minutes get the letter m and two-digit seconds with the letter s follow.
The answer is 3h39
